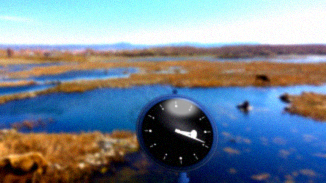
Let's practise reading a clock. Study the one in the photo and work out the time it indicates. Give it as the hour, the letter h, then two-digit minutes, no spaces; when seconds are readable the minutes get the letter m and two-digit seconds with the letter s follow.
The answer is 3h19
